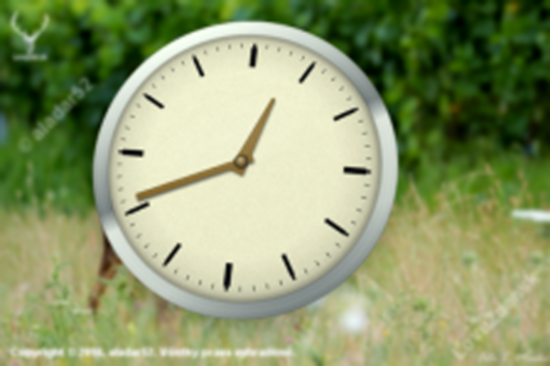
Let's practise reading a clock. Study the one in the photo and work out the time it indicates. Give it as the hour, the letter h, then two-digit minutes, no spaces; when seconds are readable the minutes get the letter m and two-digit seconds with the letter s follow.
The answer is 12h41
